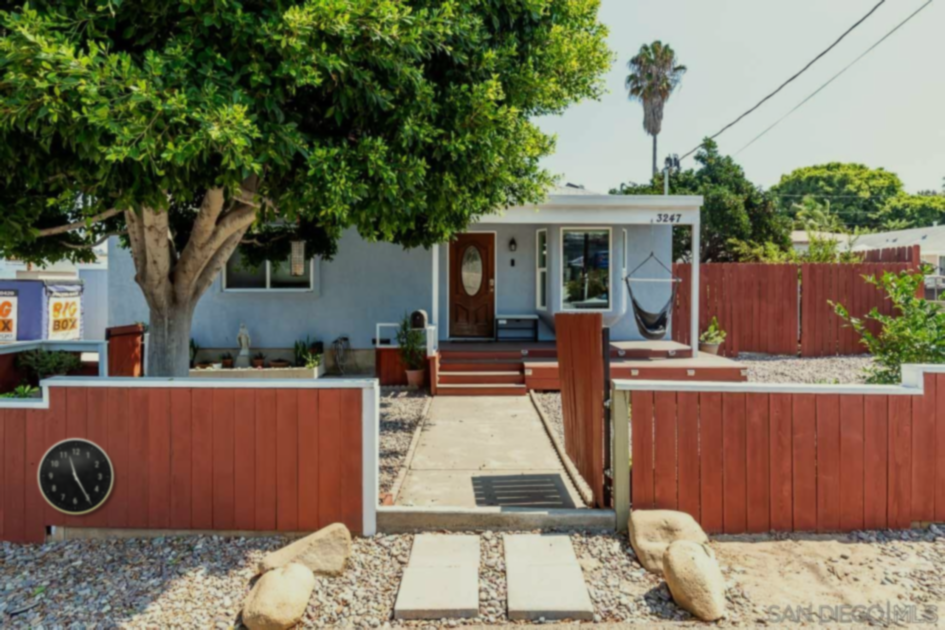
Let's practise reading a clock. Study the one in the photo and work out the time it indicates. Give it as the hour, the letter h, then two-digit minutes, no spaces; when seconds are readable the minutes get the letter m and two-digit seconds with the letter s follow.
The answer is 11h25
